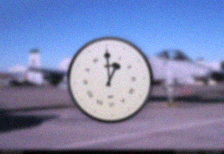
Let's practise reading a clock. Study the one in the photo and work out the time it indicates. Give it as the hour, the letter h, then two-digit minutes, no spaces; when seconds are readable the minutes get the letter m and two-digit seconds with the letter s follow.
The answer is 1h00
